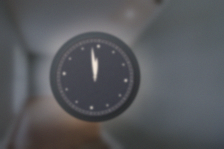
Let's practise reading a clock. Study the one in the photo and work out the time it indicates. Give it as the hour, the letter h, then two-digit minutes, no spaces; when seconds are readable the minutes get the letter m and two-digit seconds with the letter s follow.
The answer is 11h58
